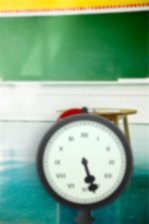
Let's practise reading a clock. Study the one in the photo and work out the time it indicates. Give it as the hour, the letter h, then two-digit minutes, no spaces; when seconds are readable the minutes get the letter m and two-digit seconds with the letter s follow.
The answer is 5h27
